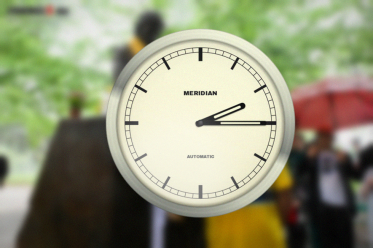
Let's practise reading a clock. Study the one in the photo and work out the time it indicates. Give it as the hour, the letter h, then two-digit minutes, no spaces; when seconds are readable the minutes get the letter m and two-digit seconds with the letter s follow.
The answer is 2h15
